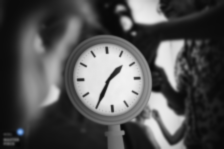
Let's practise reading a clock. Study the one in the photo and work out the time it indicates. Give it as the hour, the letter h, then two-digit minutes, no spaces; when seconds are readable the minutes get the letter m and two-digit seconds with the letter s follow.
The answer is 1h35
